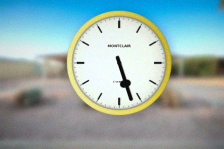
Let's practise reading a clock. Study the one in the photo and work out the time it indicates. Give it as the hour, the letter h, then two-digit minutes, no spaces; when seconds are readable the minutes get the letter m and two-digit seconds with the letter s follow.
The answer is 5h27
